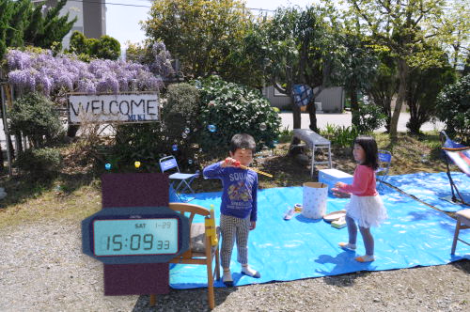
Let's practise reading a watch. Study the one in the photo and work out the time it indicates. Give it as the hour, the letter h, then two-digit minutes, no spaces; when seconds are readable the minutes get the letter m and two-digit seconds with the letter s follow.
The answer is 15h09m33s
